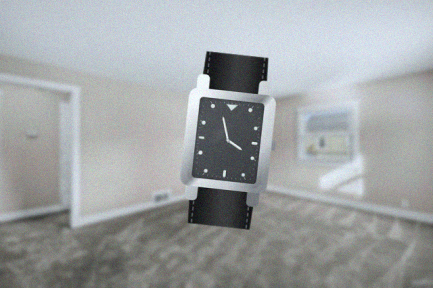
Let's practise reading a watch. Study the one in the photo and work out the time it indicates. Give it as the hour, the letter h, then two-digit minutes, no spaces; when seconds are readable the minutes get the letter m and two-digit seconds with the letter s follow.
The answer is 3h57
